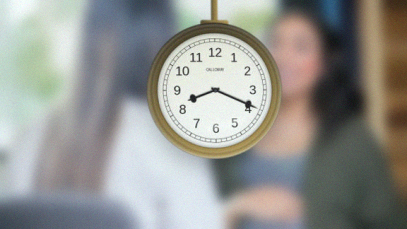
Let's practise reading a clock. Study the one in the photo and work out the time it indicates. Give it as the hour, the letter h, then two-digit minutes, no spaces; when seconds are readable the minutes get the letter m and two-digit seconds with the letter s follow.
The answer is 8h19
